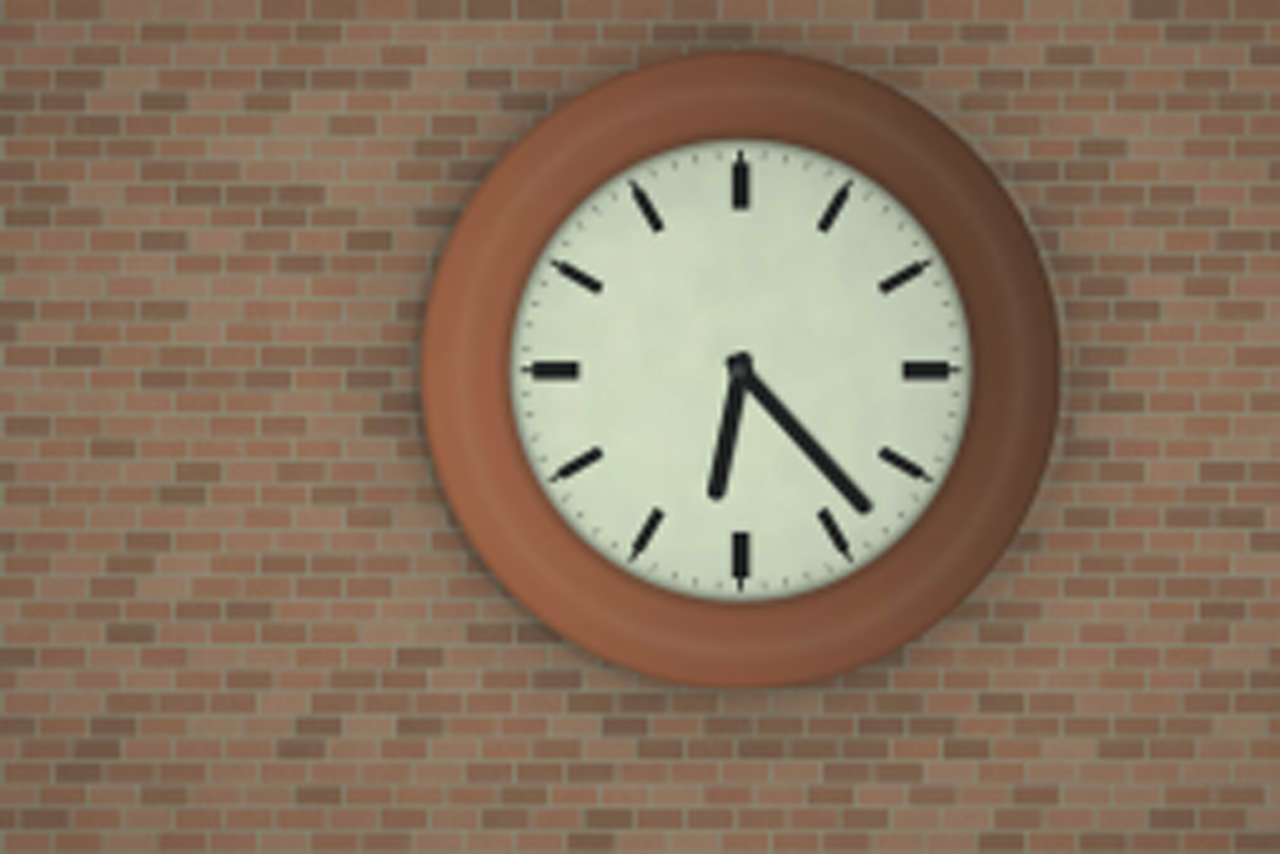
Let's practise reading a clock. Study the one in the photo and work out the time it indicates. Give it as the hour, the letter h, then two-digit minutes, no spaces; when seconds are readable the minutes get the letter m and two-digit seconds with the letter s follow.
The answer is 6h23
